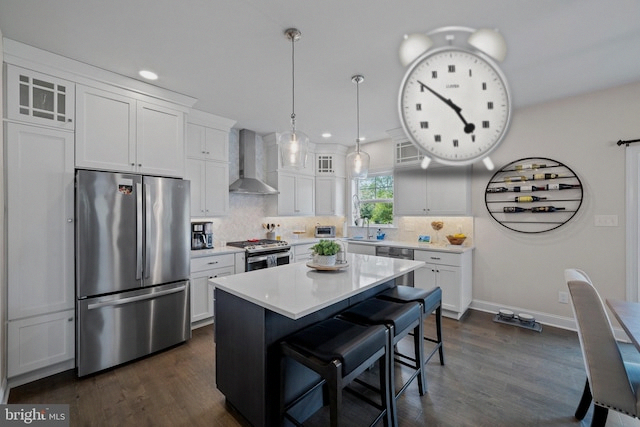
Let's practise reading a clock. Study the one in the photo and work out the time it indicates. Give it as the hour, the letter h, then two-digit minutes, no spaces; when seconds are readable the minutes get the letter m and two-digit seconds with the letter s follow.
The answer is 4h51
